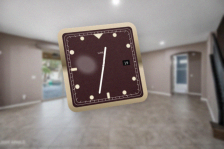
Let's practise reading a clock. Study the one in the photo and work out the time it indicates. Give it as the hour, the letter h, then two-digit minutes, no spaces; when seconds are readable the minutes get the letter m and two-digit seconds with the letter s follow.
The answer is 12h33
